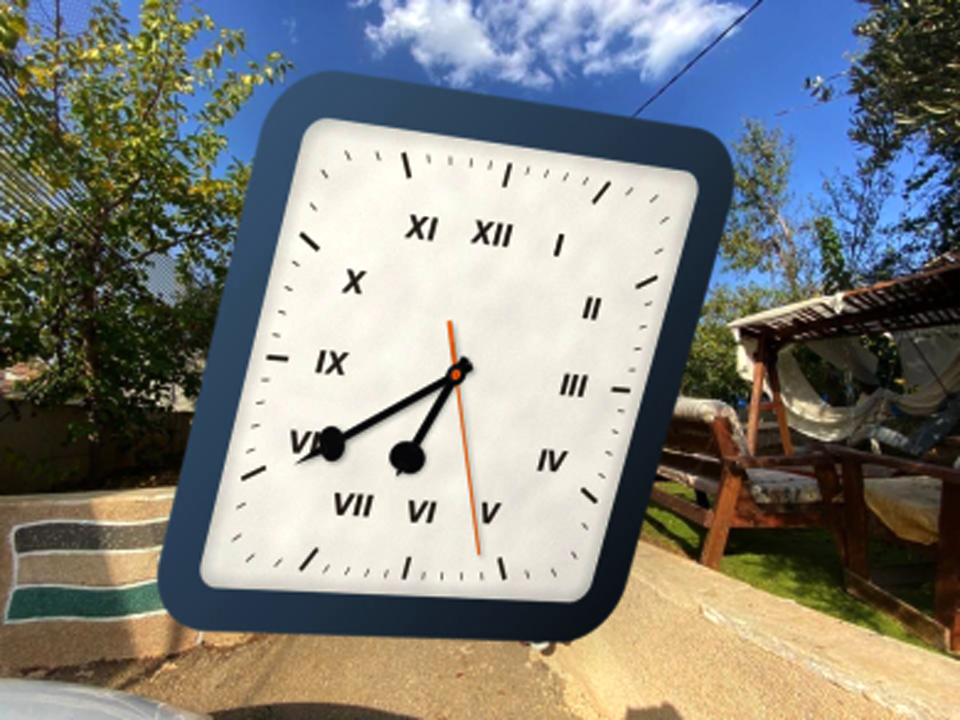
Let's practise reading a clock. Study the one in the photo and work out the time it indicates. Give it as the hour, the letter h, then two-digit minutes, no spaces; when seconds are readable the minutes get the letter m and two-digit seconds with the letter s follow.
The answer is 6h39m26s
